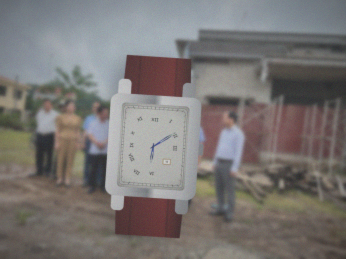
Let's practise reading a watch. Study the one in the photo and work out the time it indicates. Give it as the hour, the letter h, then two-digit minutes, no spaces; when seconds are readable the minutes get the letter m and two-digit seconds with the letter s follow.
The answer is 6h09
